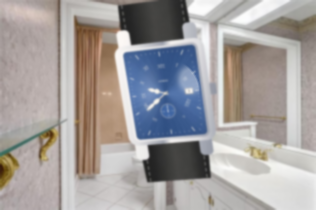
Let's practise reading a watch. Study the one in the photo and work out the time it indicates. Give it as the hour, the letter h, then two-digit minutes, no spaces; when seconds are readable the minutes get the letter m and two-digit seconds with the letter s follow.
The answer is 9h39
